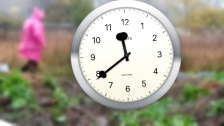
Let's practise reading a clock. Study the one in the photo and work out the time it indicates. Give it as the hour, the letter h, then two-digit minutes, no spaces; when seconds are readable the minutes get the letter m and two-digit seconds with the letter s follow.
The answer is 11h39
